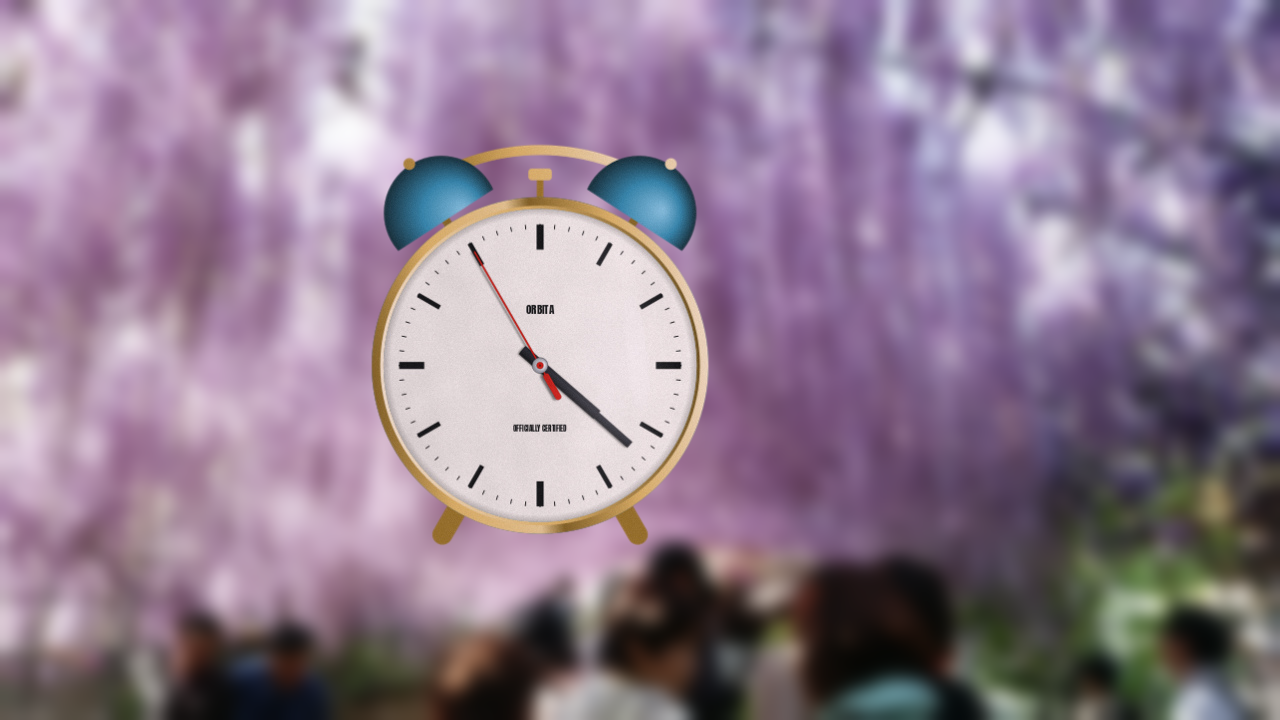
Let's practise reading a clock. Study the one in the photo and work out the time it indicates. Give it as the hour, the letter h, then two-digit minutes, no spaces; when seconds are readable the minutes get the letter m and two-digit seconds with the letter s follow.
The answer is 4h21m55s
